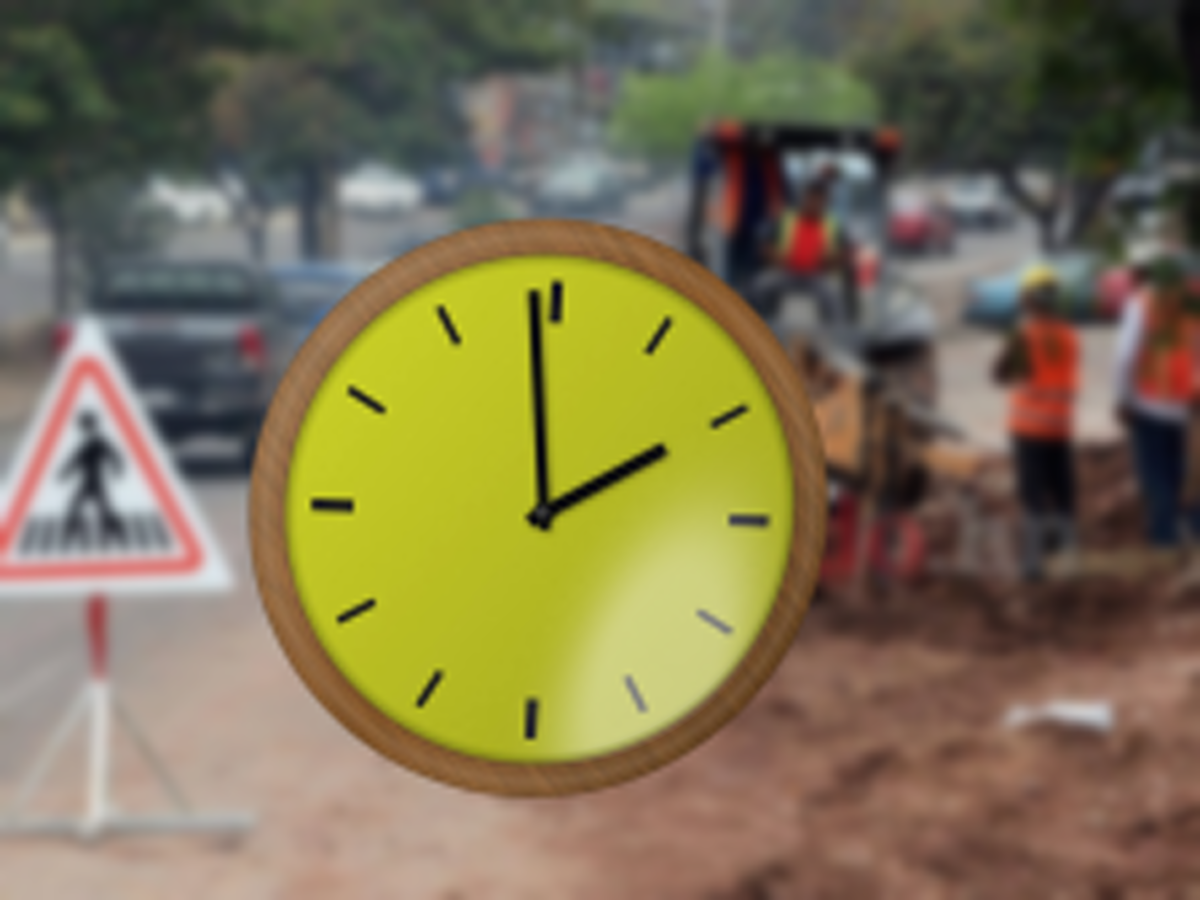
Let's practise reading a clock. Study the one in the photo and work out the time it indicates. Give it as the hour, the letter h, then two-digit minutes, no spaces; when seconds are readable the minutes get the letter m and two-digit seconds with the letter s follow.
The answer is 1h59
